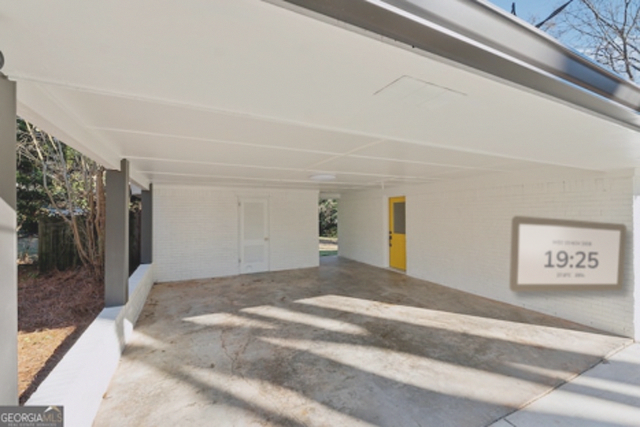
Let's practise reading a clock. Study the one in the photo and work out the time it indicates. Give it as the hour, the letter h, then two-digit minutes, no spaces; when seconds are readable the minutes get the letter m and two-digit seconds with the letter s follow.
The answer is 19h25
